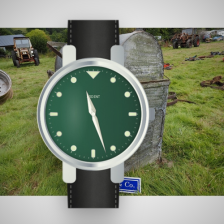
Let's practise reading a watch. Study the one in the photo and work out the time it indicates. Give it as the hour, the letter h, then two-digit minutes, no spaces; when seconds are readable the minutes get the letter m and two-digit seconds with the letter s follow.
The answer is 11h27
